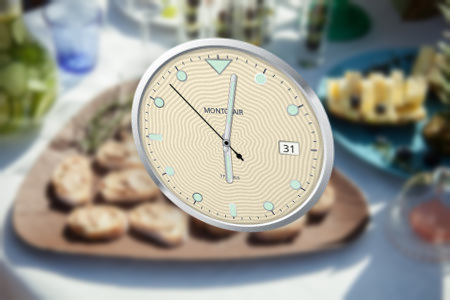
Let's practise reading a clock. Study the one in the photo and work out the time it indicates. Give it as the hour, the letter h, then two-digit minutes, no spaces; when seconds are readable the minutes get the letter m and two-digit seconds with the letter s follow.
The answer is 6h01m53s
